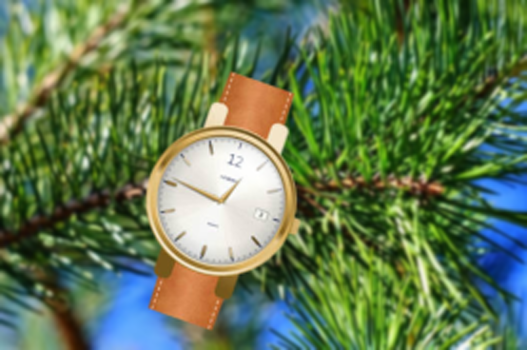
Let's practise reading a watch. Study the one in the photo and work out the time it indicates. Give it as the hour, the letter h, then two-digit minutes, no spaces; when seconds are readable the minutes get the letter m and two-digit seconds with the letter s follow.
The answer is 12h46
